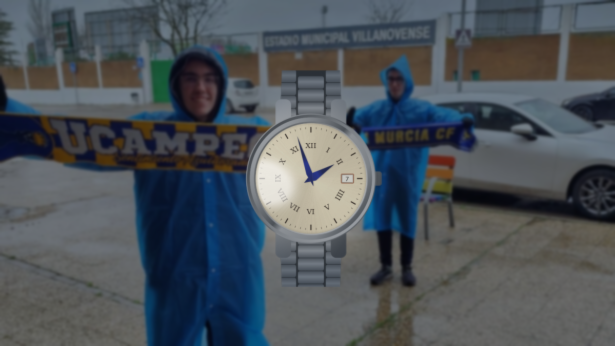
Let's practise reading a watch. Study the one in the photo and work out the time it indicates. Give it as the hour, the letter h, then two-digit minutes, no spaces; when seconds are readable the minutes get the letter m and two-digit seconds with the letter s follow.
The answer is 1h57
